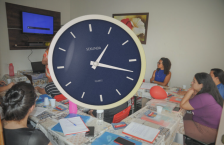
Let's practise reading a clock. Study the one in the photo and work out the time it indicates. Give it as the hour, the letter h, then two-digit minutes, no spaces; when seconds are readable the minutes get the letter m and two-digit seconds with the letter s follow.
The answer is 1h18
